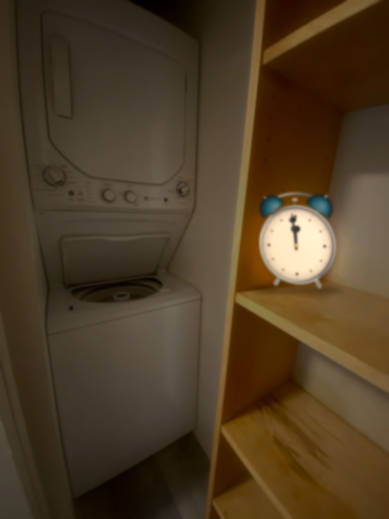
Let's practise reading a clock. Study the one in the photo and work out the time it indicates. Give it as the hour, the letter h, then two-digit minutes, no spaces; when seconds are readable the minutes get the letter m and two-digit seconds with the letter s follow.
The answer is 11h59
